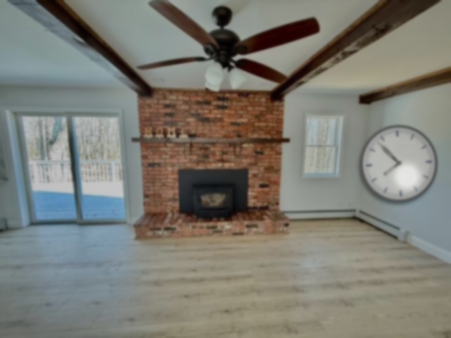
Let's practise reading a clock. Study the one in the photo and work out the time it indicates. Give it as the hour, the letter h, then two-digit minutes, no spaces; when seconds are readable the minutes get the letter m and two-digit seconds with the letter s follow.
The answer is 7h53
